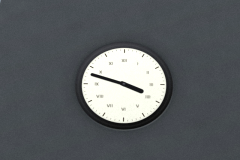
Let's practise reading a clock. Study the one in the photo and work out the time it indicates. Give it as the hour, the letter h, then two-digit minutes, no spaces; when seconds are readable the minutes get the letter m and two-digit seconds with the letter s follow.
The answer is 3h48
